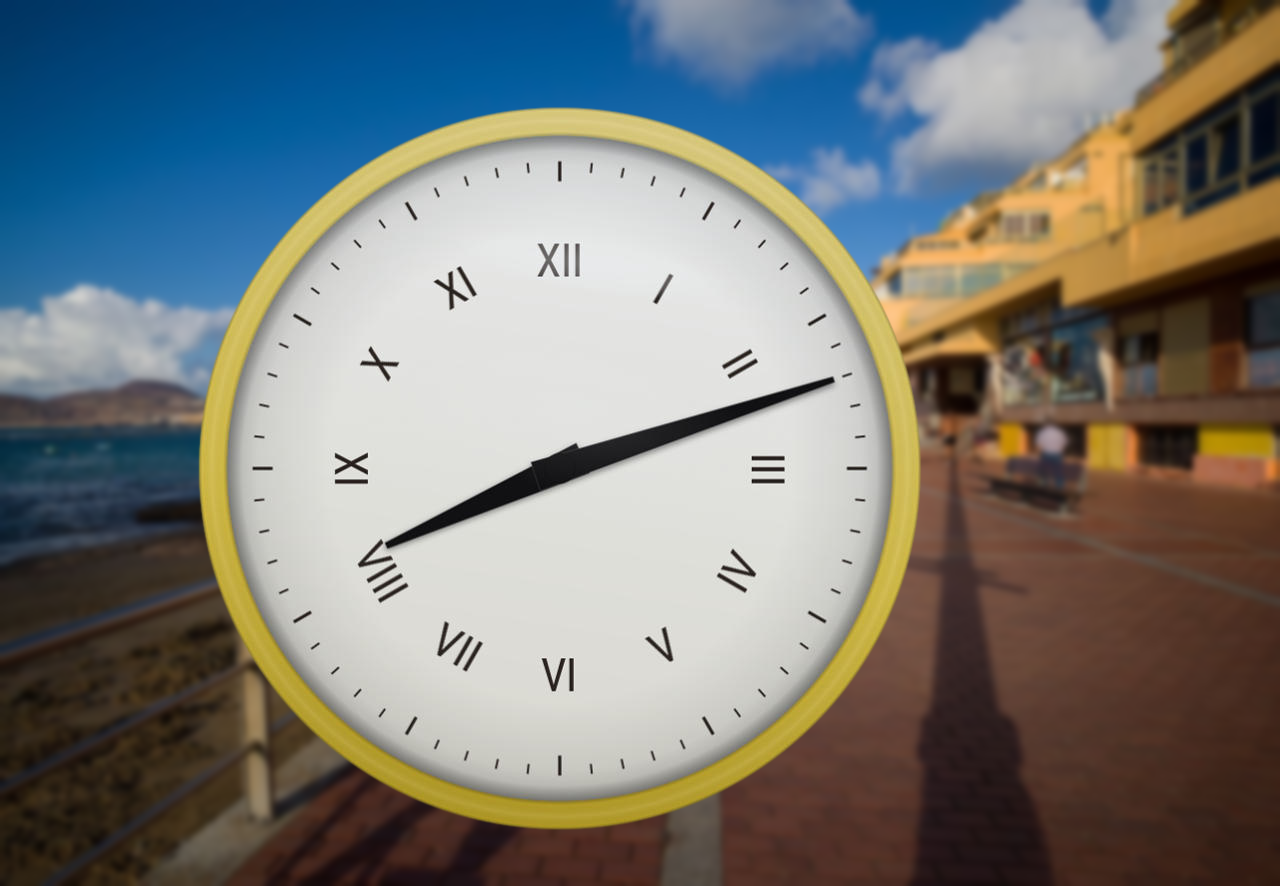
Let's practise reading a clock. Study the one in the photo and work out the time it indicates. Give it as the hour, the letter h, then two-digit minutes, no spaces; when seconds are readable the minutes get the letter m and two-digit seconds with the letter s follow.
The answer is 8h12
